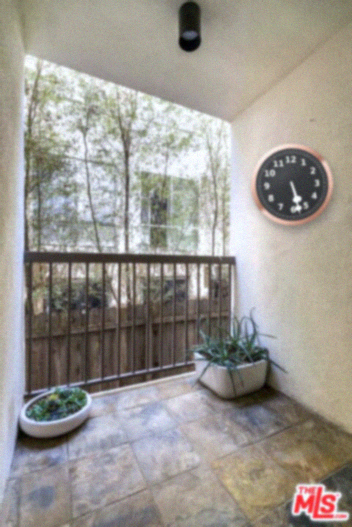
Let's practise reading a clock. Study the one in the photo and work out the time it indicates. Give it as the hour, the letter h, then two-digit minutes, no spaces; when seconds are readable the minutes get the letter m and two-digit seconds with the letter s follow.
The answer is 5h28
